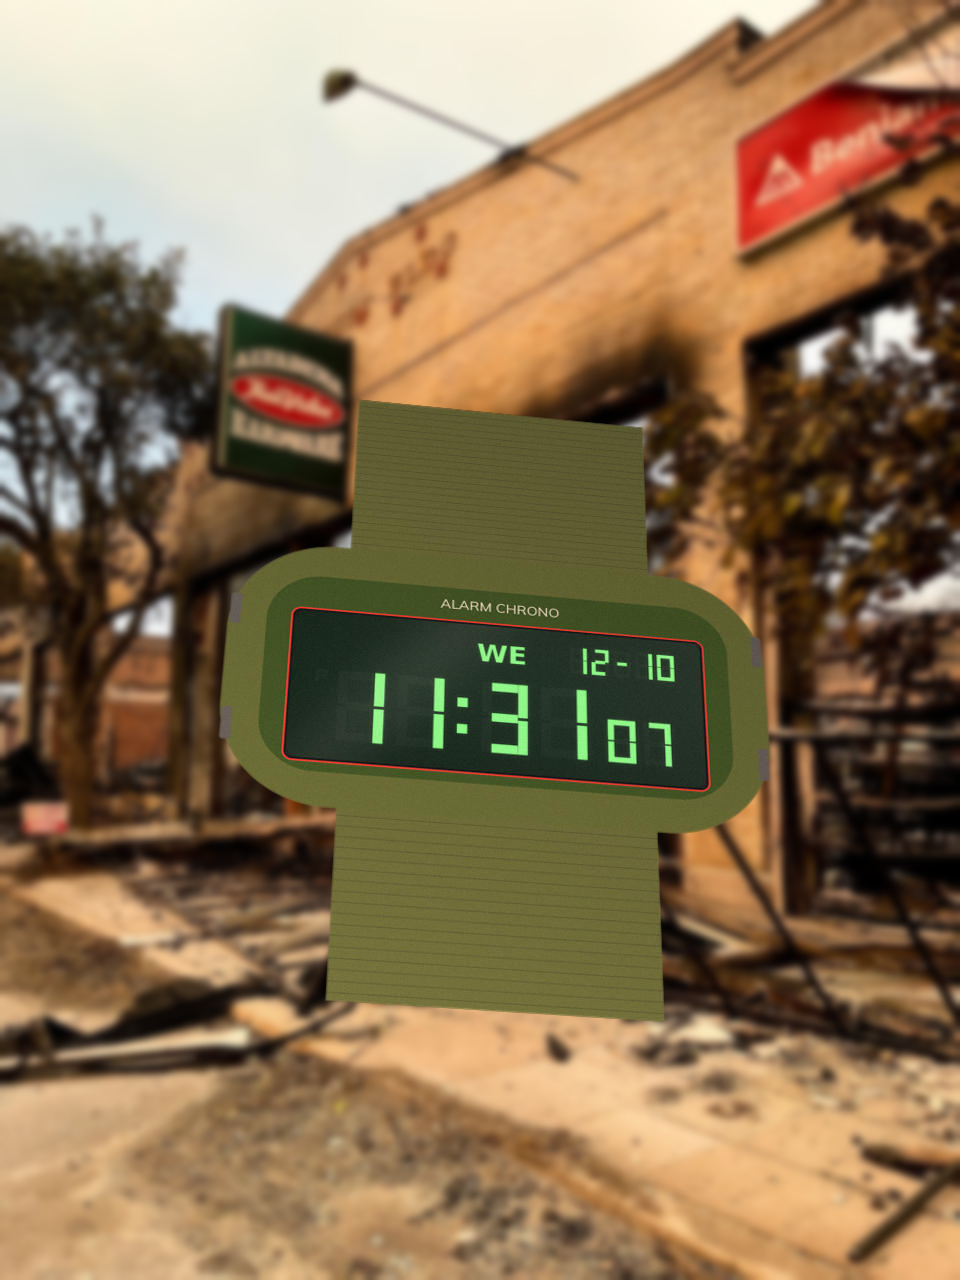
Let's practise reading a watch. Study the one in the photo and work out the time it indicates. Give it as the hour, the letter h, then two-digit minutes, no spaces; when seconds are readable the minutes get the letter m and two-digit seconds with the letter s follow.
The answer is 11h31m07s
